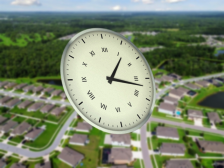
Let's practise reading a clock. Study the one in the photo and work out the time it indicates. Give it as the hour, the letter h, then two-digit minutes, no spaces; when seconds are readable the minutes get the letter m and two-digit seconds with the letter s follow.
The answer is 1h17
